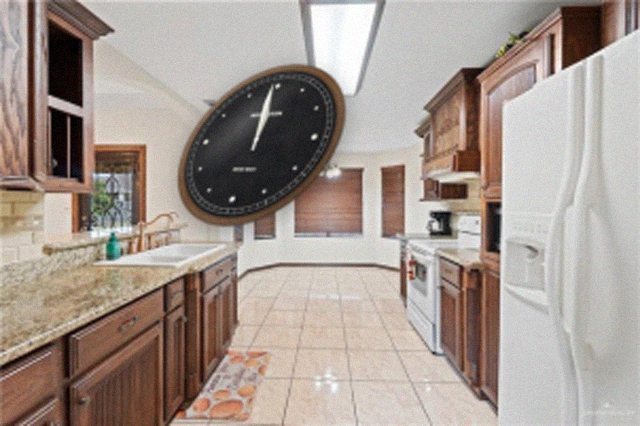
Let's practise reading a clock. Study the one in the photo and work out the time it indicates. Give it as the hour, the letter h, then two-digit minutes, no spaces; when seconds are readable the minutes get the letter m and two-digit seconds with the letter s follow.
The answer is 11h59
